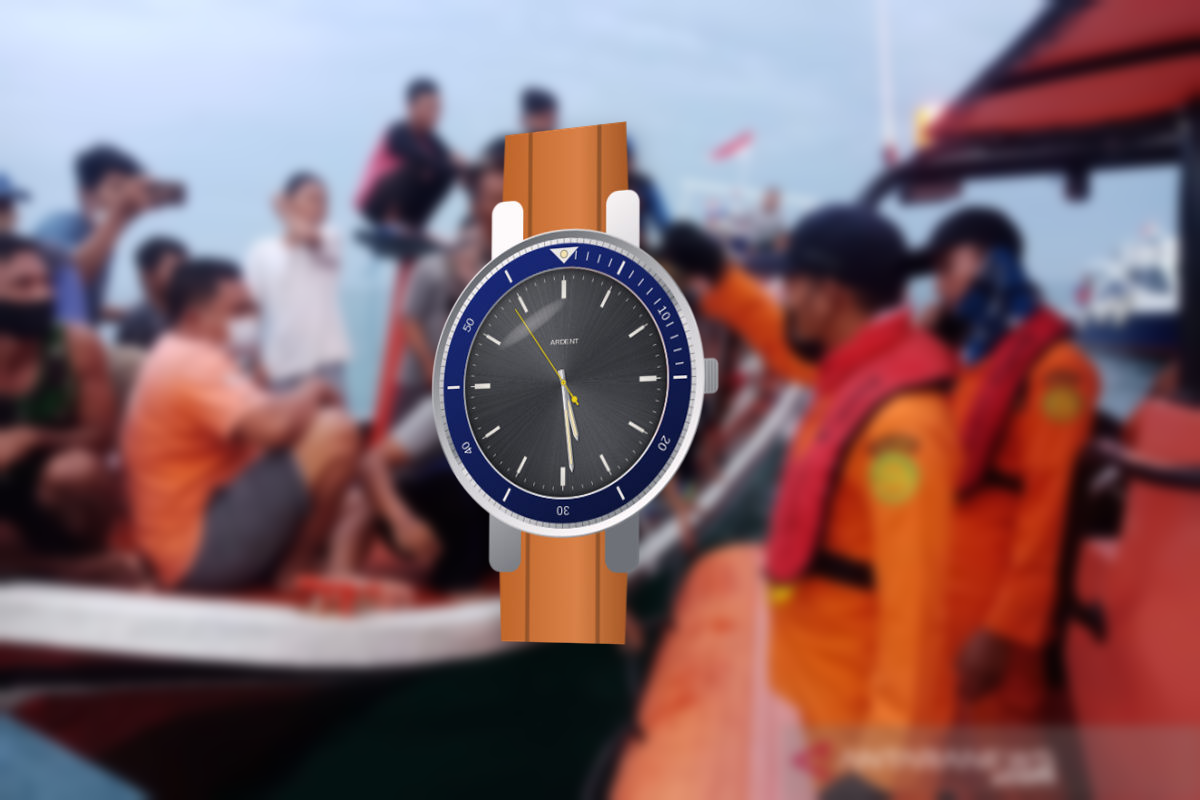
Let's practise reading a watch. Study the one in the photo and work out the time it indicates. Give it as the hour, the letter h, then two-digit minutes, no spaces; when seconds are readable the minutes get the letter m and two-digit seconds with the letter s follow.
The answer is 5h28m54s
